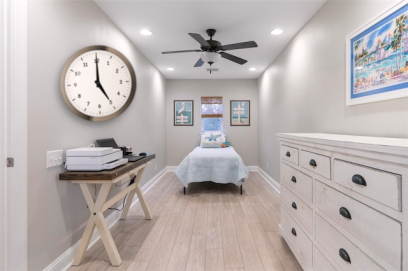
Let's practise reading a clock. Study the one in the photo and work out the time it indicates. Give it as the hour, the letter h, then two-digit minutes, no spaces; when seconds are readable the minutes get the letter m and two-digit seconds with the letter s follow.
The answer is 5h00
